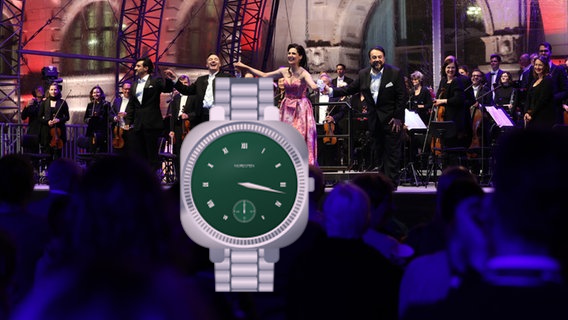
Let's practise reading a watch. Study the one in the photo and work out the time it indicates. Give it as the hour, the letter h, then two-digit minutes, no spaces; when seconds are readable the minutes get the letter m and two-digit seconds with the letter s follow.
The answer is 3h17
